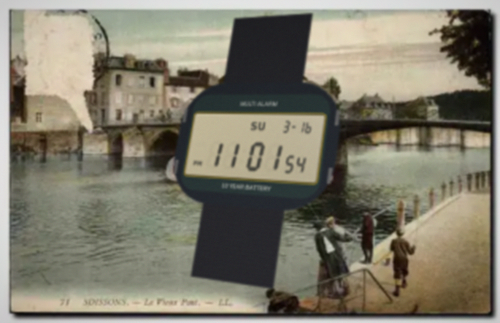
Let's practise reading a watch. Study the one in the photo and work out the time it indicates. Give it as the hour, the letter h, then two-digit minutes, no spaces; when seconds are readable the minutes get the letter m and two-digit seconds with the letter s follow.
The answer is 11h01m54s
